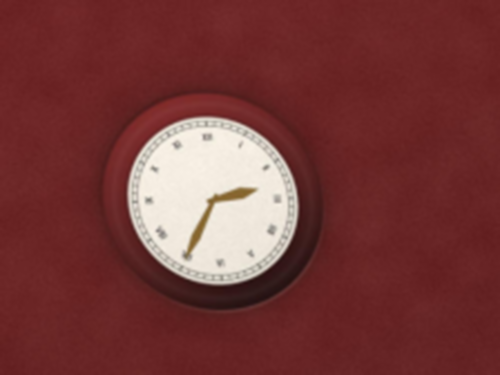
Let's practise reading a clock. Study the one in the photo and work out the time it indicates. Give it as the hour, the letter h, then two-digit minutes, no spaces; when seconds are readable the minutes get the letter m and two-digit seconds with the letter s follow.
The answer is 2h35
